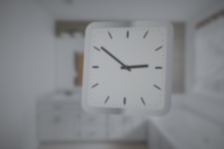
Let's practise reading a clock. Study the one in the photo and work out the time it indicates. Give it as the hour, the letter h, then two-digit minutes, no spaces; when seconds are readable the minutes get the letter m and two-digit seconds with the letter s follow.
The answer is 2h51
